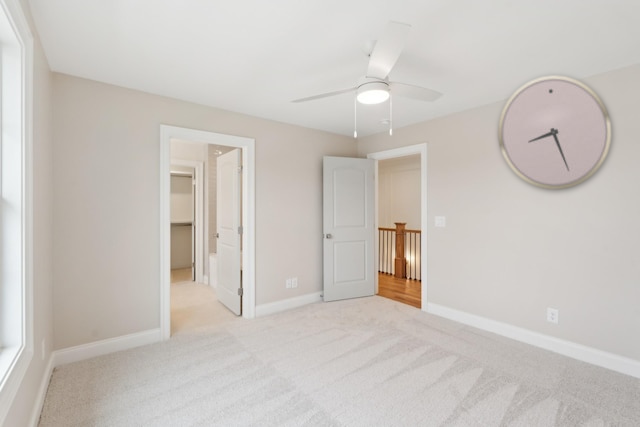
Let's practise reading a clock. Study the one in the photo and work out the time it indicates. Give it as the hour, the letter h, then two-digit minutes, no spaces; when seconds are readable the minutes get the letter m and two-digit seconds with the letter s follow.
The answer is 8h27
